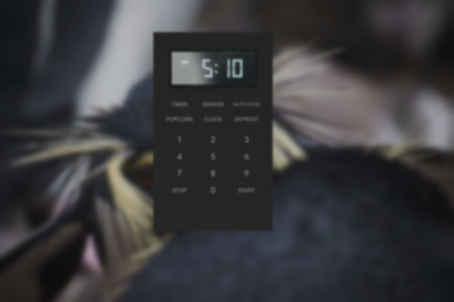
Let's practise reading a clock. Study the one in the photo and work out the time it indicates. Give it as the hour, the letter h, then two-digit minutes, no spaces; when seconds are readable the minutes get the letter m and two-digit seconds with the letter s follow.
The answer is 5h10
